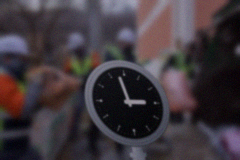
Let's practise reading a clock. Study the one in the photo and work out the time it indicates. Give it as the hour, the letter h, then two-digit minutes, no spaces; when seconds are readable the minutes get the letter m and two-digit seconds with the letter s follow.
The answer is 2h58
